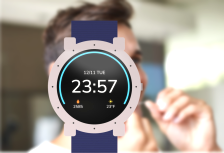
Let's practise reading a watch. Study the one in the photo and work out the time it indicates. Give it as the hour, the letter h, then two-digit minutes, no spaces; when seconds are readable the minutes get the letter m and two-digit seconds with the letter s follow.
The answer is 23h57
